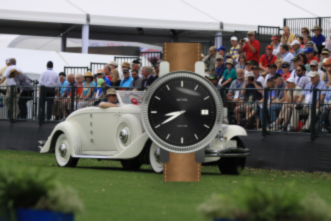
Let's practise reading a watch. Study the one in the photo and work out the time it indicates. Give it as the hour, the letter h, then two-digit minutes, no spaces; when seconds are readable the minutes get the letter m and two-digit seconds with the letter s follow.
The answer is 8h40
